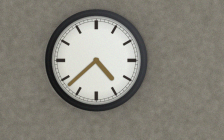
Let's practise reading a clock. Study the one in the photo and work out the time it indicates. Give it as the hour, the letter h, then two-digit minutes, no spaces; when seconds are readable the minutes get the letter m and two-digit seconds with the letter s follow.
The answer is 4h38
